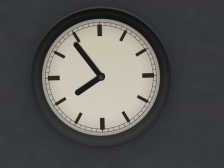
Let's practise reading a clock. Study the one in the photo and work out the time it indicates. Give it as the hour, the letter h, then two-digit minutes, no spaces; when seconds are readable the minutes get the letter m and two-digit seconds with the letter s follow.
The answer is 7h54
